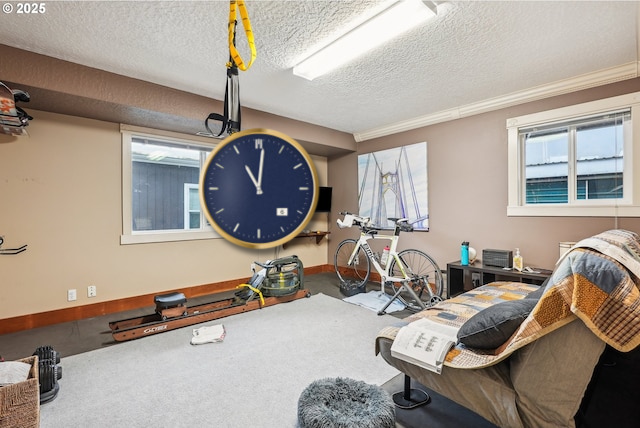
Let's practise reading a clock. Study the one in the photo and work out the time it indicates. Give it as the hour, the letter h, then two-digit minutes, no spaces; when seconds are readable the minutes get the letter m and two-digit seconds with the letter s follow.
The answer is 11h01
